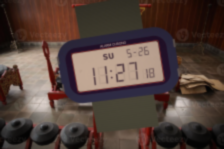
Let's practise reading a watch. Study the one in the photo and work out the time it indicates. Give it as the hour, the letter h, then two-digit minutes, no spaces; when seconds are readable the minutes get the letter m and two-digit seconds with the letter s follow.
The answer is 11h27
